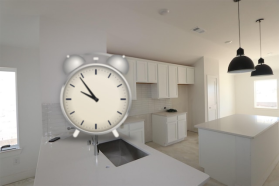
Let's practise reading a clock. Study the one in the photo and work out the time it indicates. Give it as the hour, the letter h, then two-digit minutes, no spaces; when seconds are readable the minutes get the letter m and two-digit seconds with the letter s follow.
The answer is 9h54
